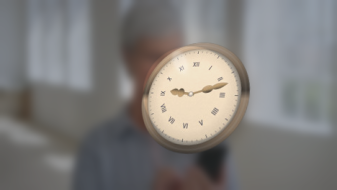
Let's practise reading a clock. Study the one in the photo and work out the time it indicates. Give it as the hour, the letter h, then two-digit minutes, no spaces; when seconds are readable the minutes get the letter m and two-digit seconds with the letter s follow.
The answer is 9h12
